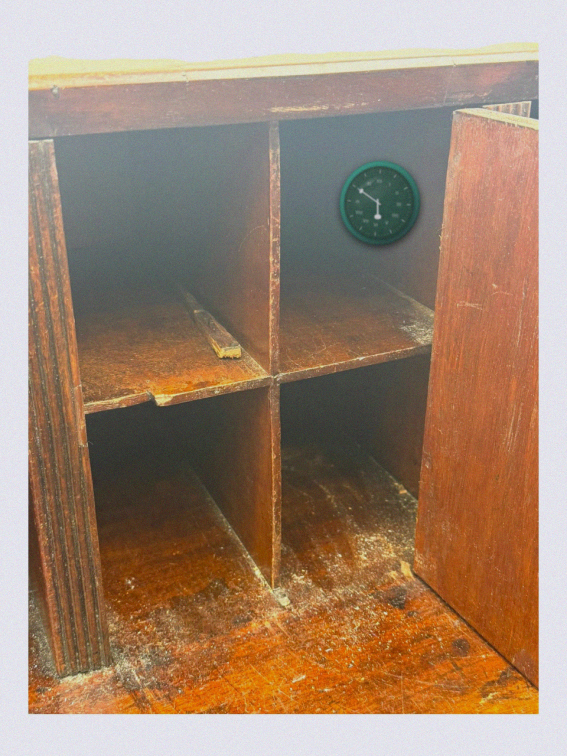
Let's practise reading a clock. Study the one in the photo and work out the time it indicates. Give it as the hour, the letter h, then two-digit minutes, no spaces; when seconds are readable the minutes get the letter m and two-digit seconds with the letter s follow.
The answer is 5h50
